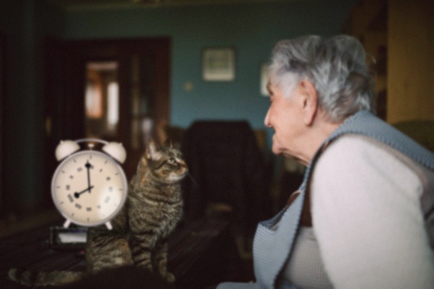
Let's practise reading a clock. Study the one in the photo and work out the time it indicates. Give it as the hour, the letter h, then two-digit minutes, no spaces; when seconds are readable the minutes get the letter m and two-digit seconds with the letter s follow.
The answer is 7h59
